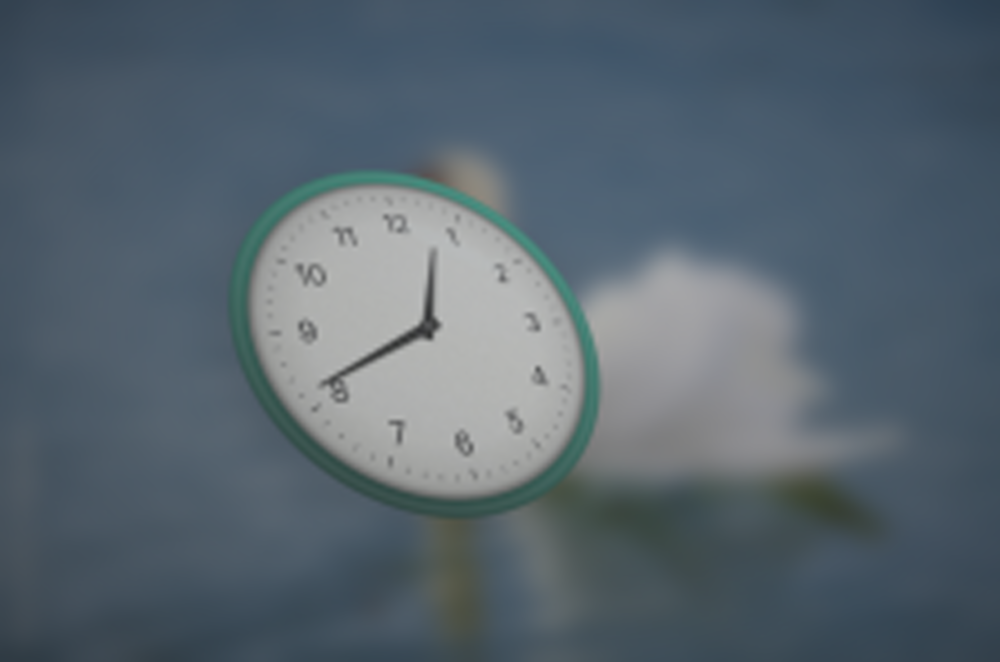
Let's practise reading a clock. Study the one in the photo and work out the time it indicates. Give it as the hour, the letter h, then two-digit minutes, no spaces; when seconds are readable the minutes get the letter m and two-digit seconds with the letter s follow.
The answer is 12h41
